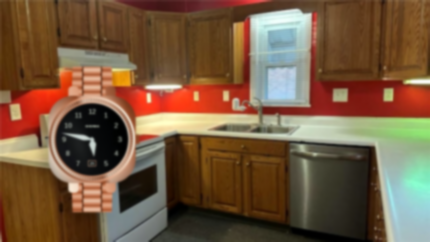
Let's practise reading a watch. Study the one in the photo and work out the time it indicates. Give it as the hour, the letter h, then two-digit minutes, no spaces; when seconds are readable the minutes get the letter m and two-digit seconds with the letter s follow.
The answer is 5h47
